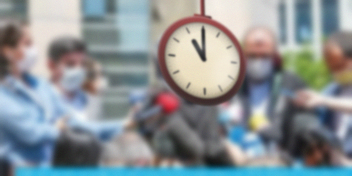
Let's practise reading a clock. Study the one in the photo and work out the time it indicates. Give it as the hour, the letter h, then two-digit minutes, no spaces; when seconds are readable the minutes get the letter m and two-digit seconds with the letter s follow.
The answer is 11h00
